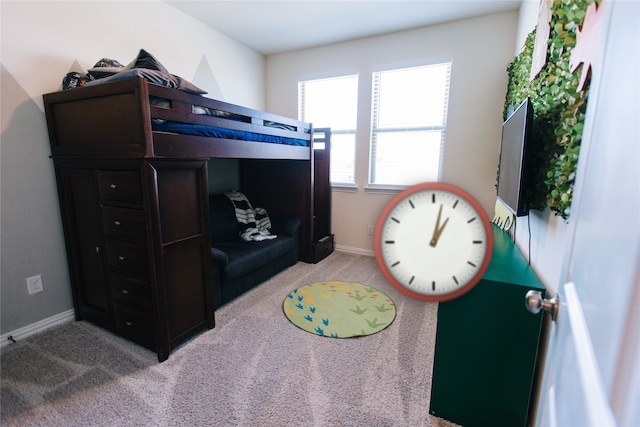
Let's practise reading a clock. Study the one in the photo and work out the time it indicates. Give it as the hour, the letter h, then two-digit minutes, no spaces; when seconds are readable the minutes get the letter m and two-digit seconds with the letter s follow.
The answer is 1h02
